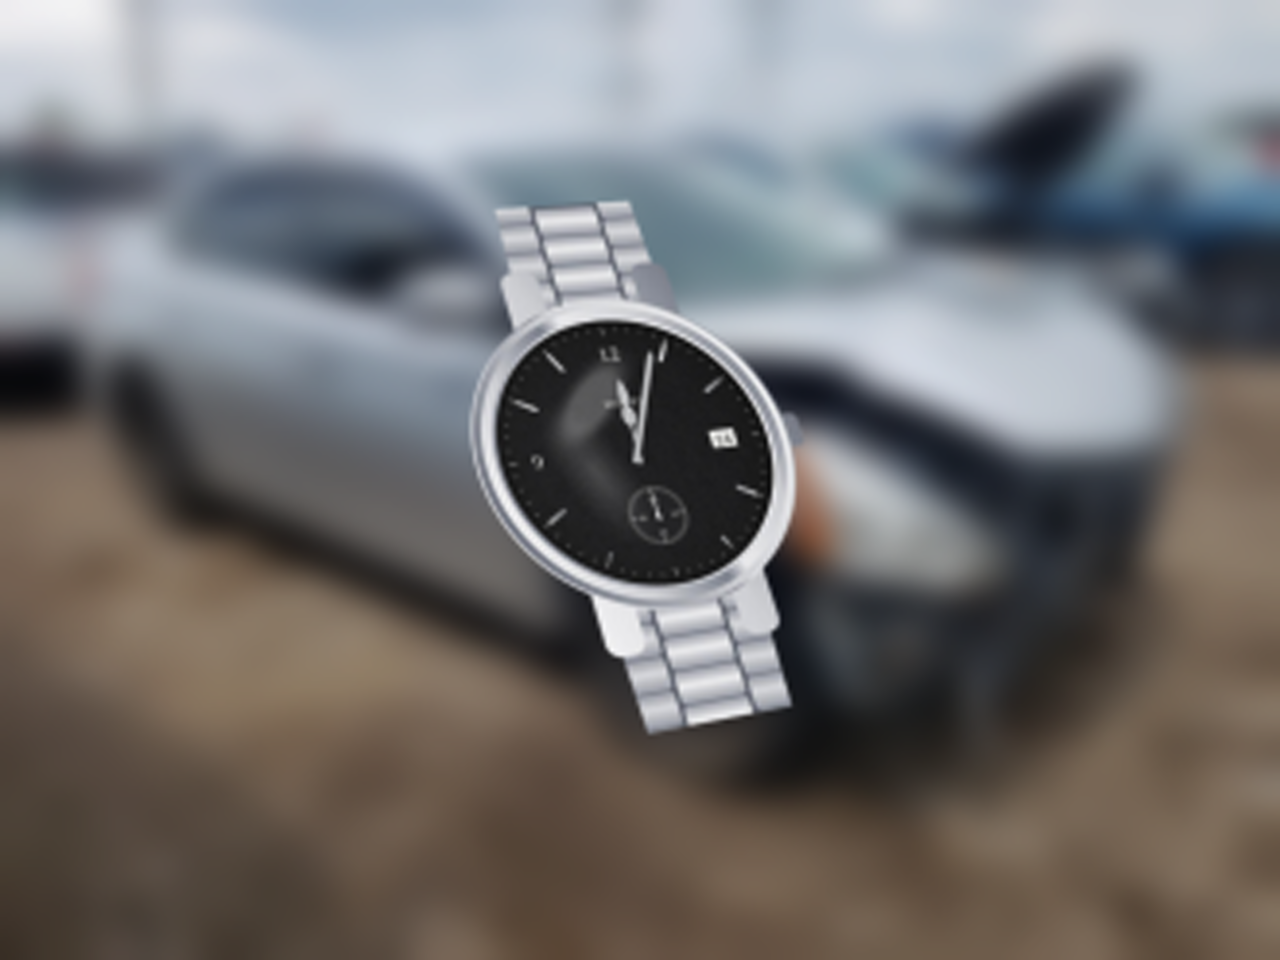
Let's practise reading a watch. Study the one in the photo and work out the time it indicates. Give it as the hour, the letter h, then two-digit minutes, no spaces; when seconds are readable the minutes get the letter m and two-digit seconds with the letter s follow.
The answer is 12h04
